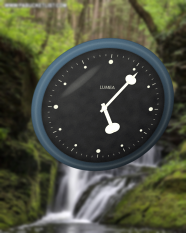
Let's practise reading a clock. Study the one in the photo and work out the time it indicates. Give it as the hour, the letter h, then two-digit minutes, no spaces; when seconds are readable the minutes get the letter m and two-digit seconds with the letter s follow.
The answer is 5h06
